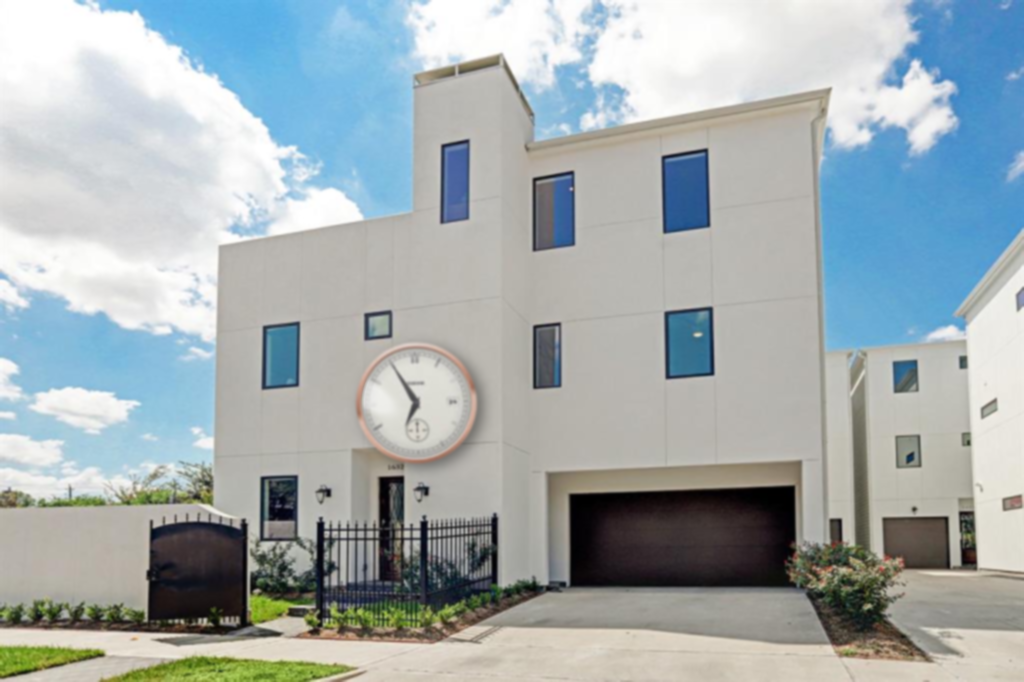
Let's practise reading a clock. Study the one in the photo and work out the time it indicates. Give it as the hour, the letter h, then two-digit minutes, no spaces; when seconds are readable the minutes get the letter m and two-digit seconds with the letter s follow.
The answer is 6h55
